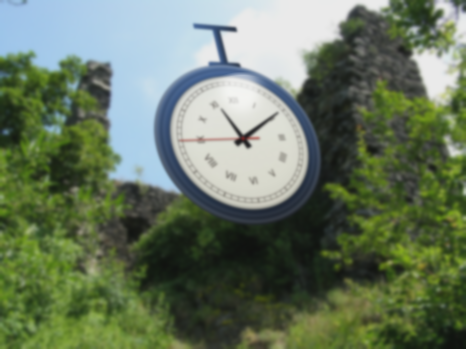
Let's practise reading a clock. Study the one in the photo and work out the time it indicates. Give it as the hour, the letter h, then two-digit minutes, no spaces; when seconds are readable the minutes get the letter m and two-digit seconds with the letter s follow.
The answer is 11h09m45s
